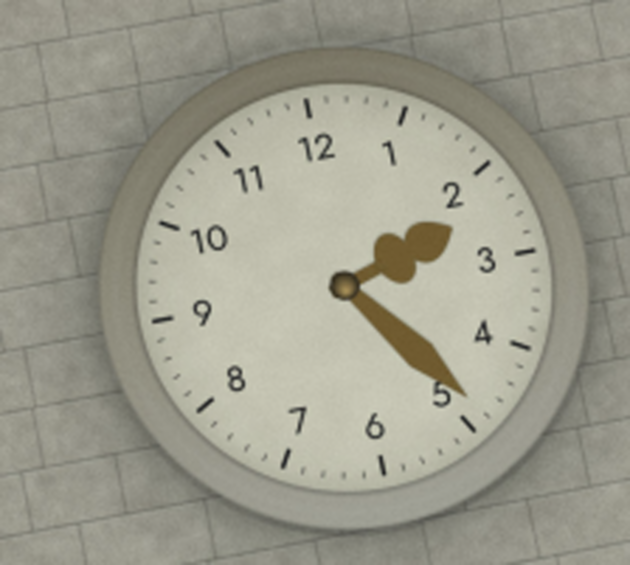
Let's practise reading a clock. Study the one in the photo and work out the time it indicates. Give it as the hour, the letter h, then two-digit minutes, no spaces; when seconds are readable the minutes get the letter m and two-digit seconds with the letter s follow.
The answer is 2h24
